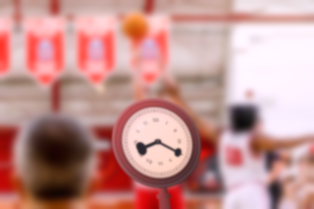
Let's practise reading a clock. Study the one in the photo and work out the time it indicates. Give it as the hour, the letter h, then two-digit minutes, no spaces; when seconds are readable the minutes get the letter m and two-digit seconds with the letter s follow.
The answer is 8h20
